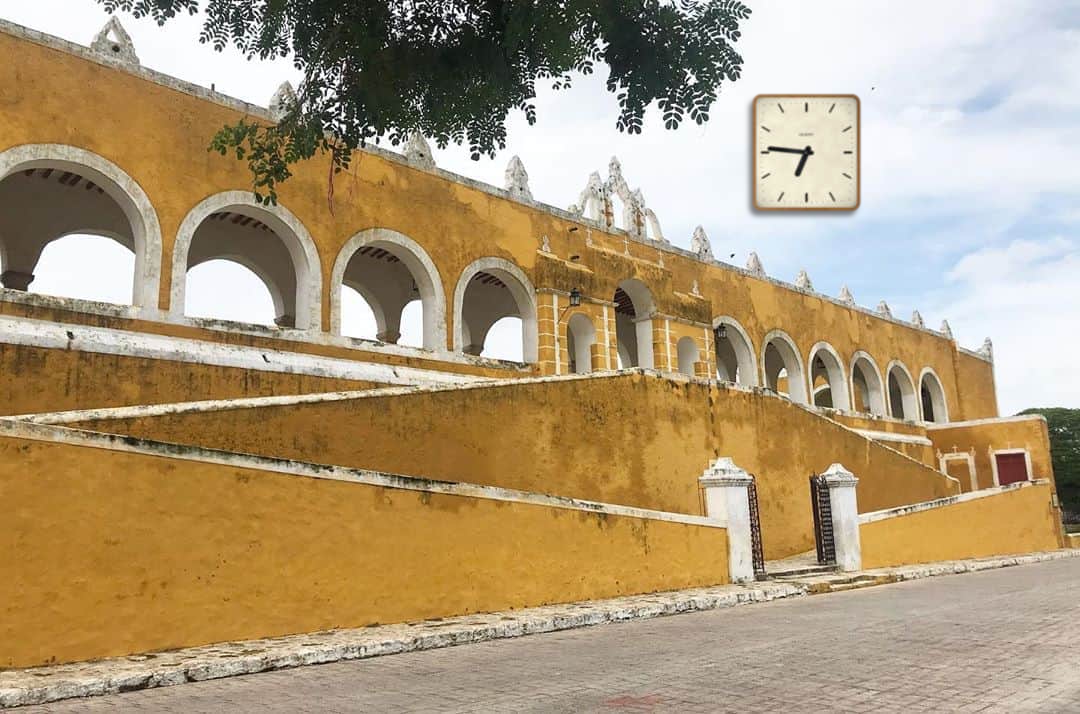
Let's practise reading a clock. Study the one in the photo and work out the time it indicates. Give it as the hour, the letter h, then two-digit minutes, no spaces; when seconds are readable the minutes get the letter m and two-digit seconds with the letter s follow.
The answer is 6h46
